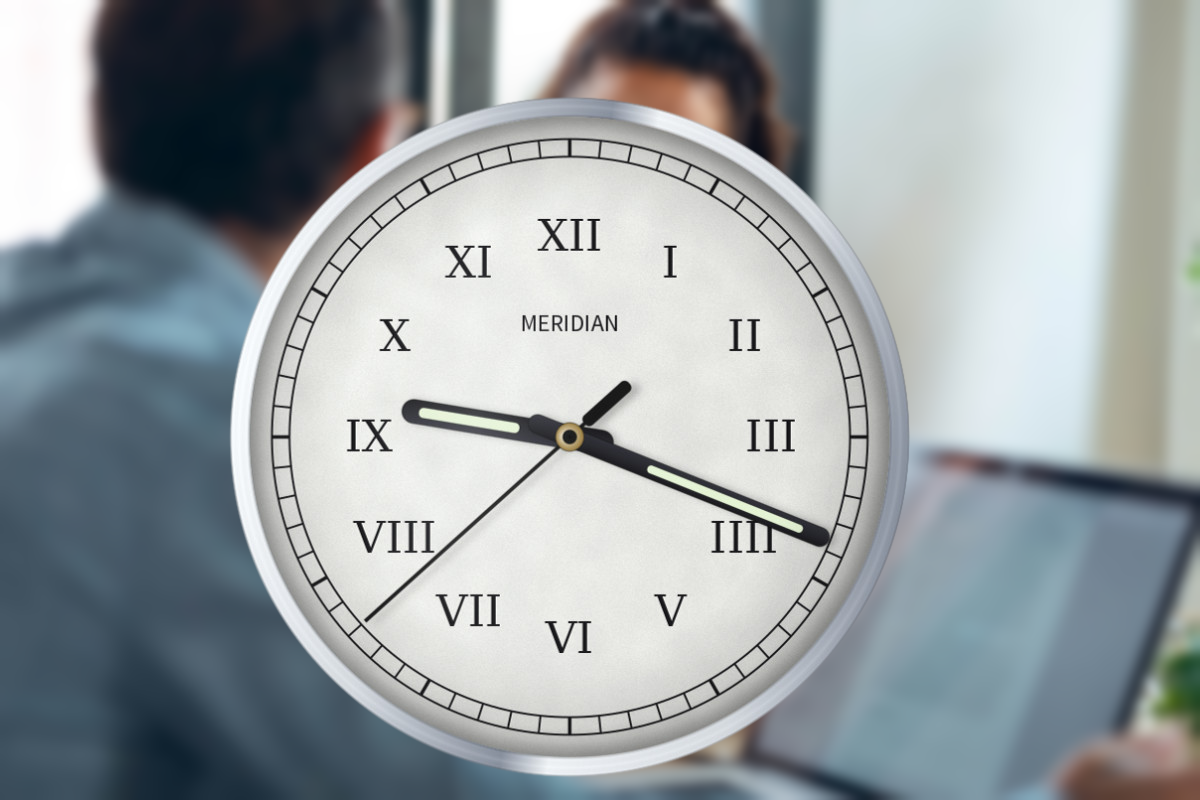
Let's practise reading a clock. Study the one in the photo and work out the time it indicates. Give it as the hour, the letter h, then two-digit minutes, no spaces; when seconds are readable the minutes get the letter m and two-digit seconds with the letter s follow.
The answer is 9h18m38s
